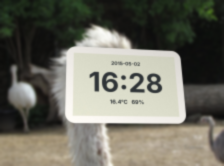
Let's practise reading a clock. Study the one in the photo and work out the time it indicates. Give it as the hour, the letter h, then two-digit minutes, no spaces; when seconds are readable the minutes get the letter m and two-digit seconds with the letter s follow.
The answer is 16h28
